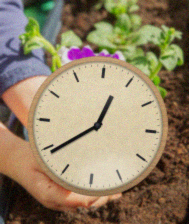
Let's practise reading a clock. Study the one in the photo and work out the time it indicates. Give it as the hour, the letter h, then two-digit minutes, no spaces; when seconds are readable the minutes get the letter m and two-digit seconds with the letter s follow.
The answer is 12h39
